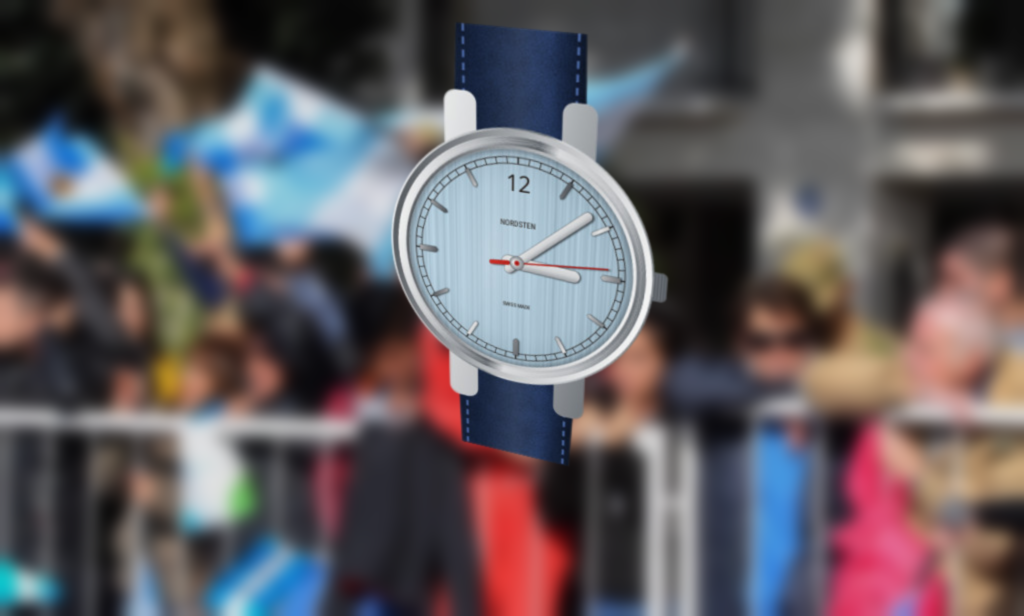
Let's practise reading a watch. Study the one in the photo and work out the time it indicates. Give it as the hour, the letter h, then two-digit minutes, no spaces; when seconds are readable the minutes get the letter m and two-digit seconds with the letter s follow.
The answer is 3h08m14s
